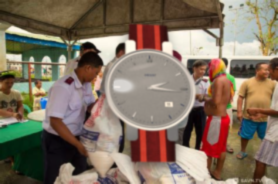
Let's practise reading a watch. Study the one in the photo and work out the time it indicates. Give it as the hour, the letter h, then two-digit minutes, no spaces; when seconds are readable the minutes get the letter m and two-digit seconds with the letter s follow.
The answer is 2h16
